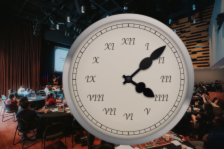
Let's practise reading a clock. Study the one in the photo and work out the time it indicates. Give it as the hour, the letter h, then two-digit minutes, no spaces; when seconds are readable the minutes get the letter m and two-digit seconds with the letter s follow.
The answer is 4h08
